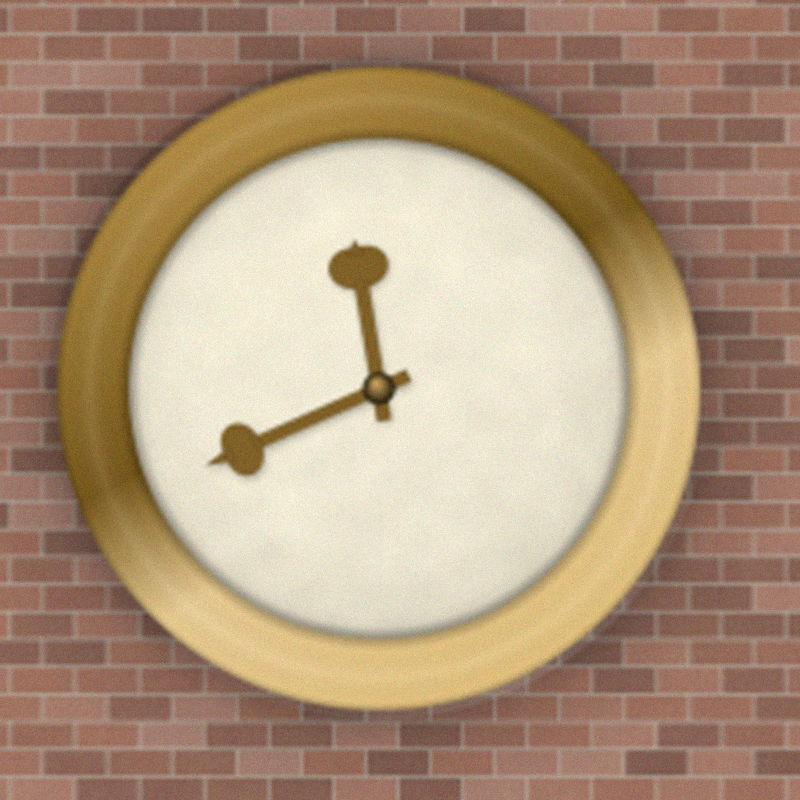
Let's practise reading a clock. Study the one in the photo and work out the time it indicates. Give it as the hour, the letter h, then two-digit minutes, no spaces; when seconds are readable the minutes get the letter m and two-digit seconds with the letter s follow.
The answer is 11h41
